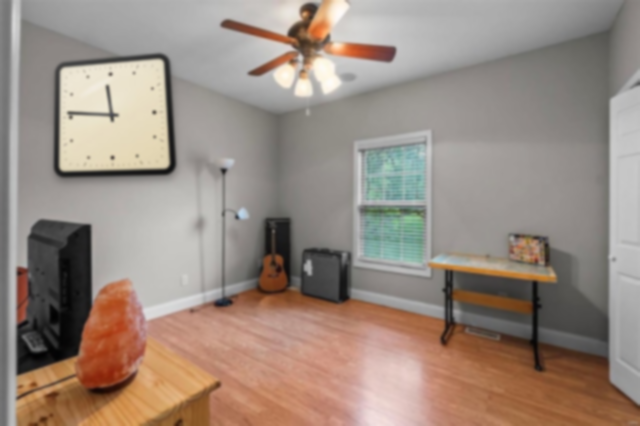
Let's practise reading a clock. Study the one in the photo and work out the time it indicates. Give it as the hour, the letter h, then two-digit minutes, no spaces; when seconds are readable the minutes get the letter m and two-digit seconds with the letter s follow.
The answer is 11h46
